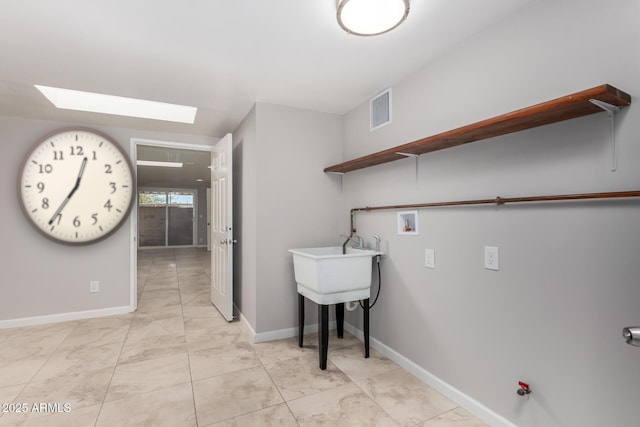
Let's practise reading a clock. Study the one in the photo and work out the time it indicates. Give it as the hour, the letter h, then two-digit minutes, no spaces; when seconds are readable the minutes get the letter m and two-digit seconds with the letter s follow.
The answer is 12h36
